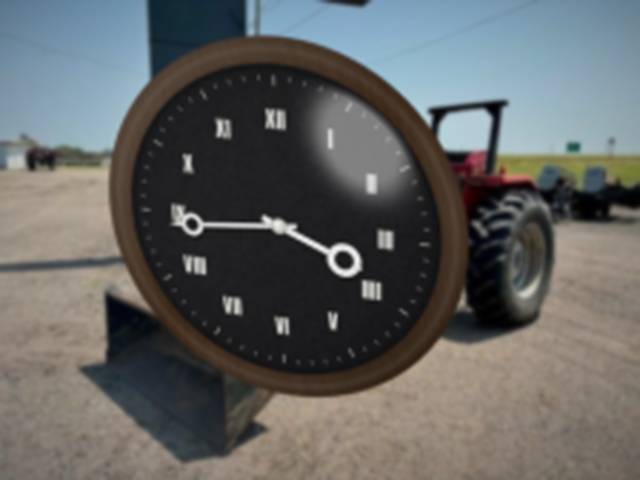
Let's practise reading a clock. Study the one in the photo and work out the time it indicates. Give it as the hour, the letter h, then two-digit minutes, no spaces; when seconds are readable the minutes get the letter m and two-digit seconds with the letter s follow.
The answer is 3h44
